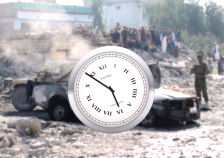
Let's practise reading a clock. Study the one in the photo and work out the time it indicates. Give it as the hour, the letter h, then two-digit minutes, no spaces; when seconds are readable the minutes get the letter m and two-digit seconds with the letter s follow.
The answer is 5h54
